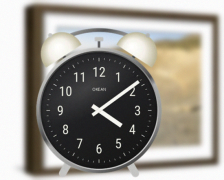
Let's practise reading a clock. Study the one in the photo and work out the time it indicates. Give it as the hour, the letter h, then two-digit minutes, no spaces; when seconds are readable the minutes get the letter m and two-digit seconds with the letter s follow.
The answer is 4h09
